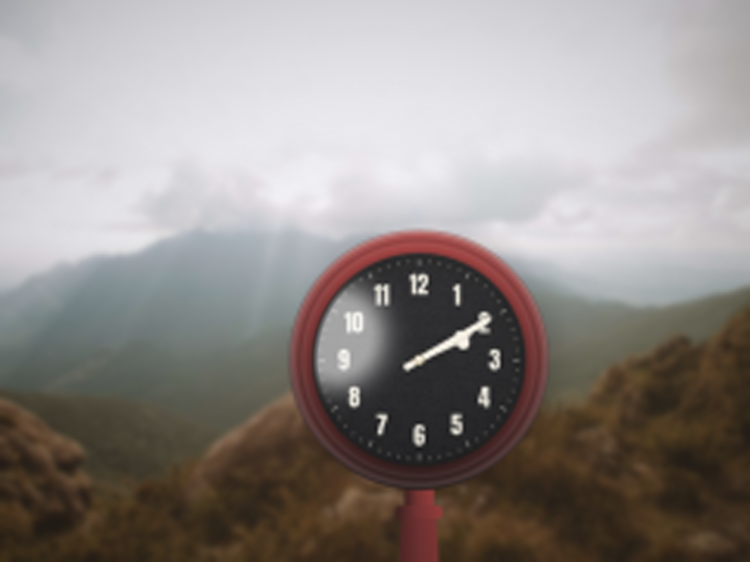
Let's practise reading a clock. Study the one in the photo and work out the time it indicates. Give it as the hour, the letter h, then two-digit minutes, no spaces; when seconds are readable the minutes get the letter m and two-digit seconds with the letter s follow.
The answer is 2h10
